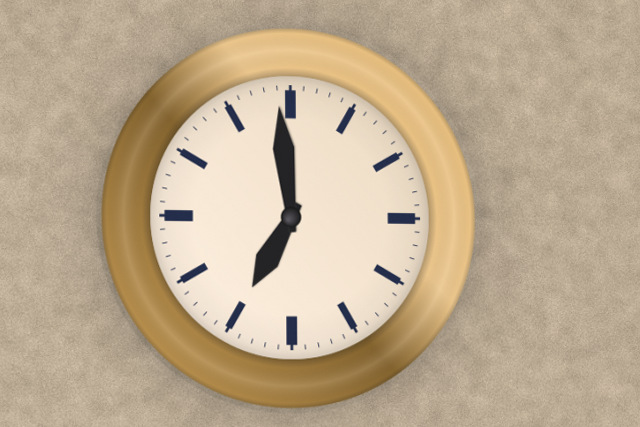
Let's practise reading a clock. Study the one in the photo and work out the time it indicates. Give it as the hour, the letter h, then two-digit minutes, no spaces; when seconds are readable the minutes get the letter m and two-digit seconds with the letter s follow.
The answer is 6h59
